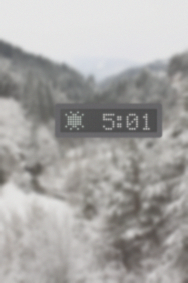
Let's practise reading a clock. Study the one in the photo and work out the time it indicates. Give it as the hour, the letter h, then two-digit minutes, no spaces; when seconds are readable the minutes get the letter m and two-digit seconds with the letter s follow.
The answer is 5h01
